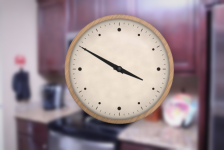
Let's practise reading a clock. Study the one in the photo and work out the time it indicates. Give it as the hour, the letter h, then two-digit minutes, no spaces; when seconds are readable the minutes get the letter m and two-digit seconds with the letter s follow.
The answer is 3h50
